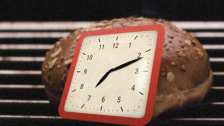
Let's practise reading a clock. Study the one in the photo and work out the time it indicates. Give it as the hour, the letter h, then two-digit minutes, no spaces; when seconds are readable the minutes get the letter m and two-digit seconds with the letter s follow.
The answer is 7h11
